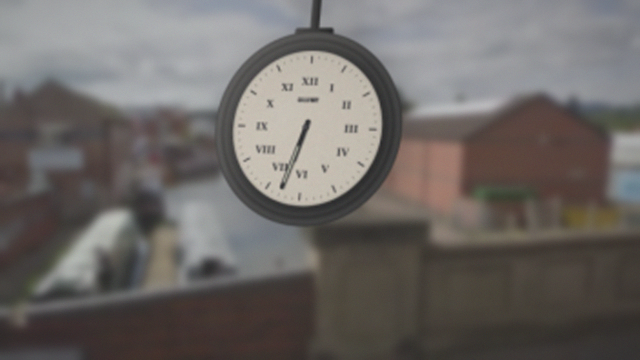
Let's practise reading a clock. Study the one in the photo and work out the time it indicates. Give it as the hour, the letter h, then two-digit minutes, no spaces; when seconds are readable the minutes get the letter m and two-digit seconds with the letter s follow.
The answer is 6h33
